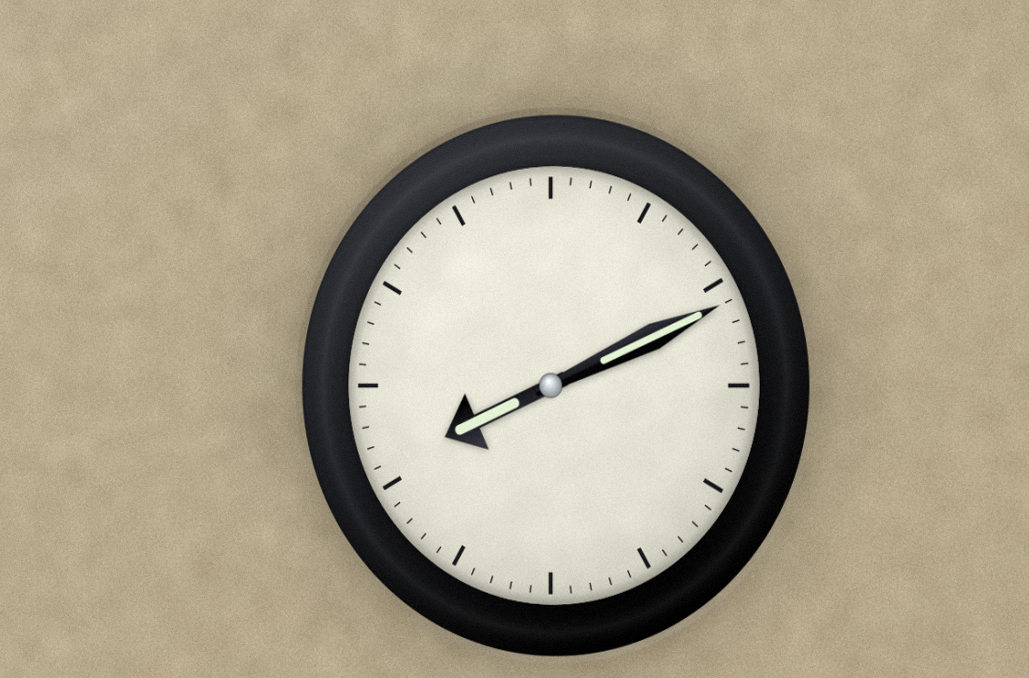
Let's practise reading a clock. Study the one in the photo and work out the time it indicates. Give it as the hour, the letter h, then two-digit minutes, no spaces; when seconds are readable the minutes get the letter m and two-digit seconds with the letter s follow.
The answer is 8h11
